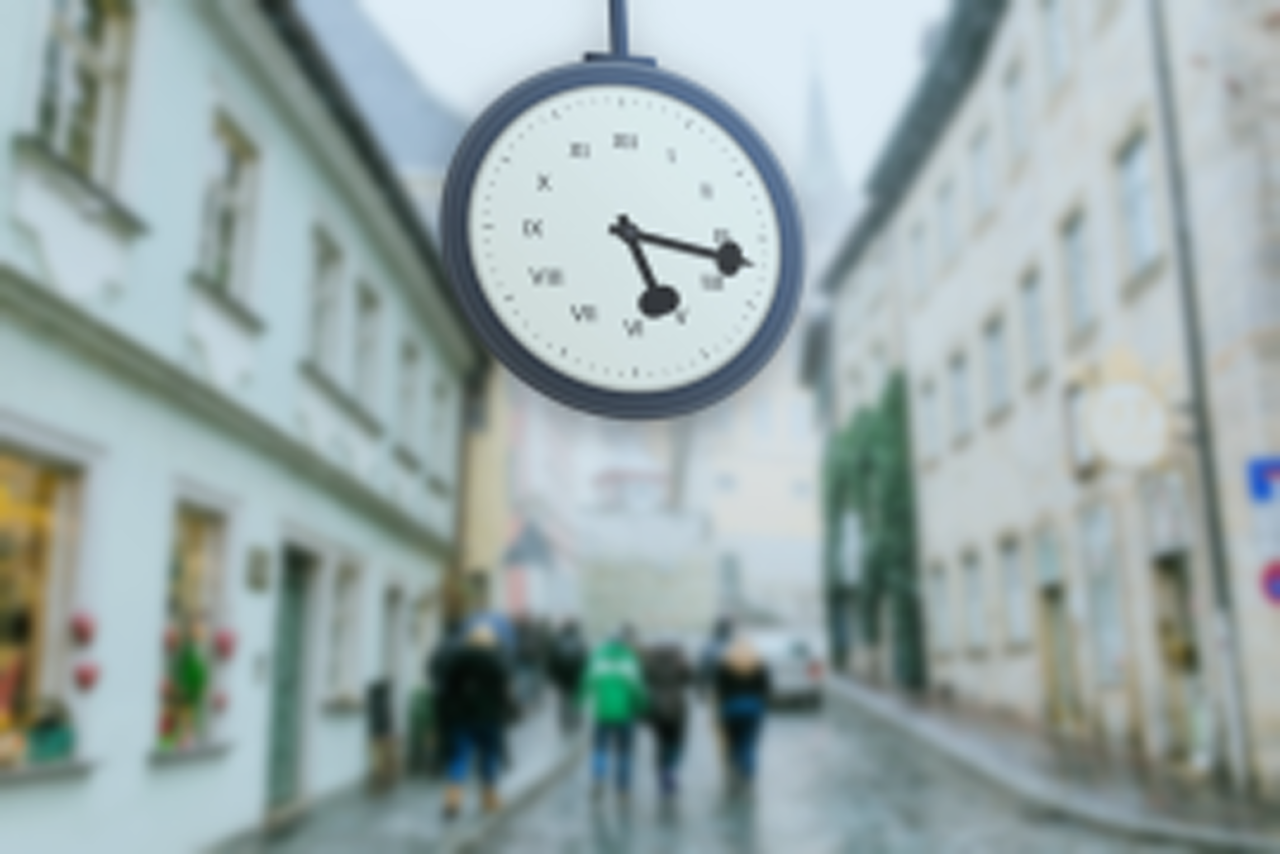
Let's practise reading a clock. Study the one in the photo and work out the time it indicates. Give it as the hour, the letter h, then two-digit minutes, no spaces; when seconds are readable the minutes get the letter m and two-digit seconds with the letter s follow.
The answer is 5h17
